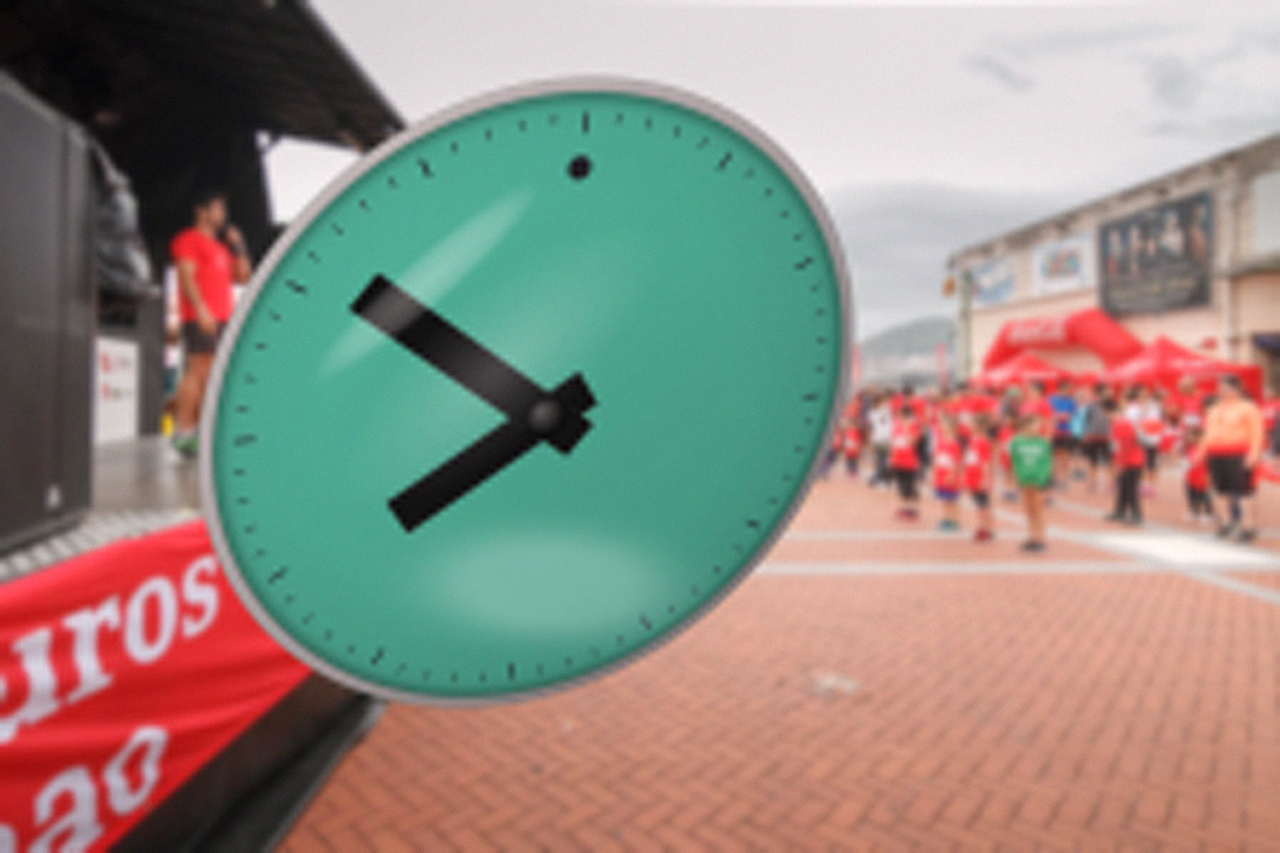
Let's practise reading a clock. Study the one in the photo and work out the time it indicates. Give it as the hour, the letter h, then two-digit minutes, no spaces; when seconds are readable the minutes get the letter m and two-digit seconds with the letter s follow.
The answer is 7h51
